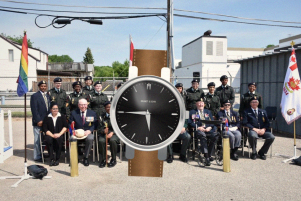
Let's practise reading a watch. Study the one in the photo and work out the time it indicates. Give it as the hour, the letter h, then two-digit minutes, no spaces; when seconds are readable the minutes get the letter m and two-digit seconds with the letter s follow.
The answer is 5h45
